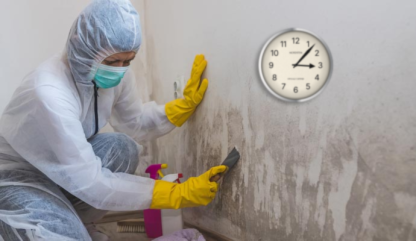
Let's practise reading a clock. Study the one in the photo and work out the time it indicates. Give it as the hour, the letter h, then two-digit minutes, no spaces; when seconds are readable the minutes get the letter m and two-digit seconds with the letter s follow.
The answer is 3h07
